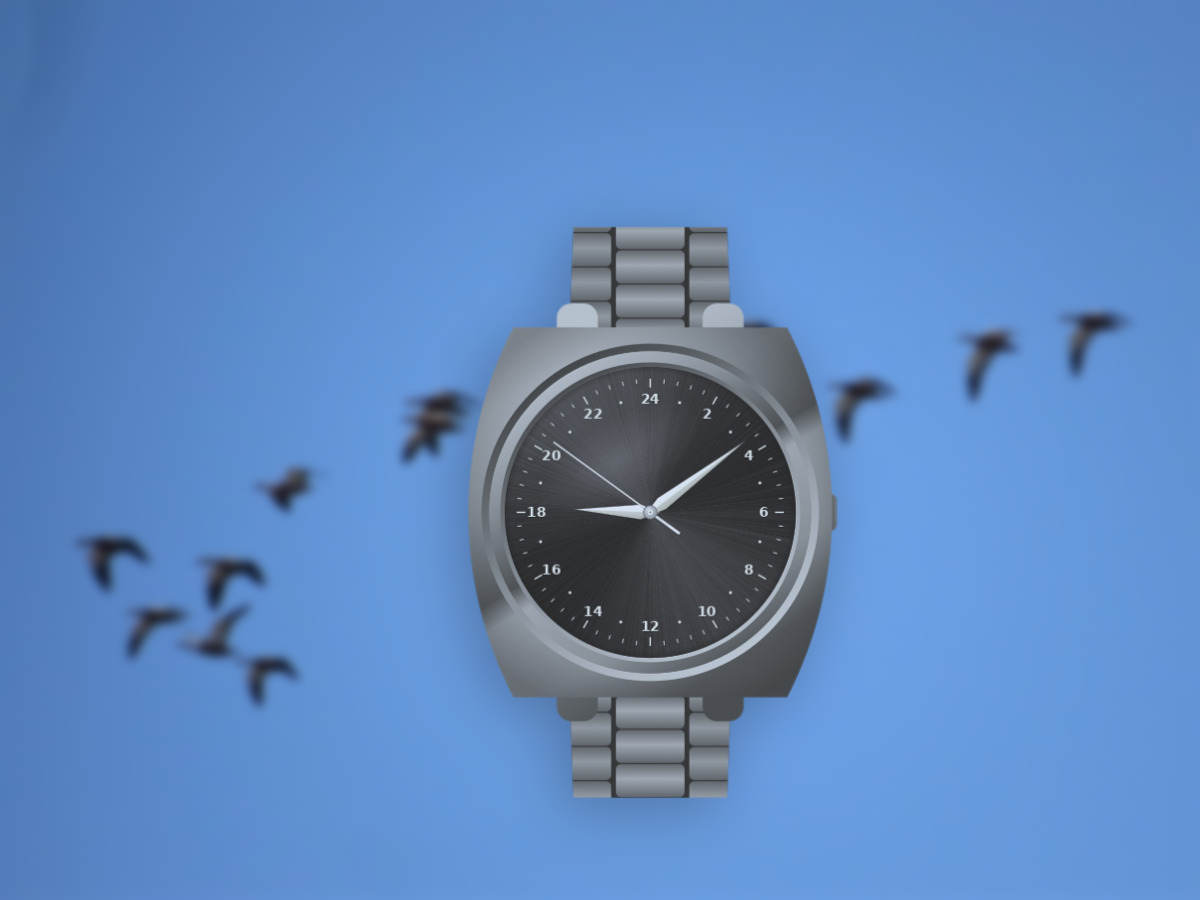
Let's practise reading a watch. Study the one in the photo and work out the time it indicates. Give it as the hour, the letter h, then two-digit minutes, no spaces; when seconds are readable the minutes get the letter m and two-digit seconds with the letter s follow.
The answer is 18h08m51s
